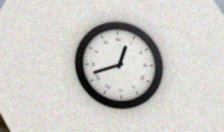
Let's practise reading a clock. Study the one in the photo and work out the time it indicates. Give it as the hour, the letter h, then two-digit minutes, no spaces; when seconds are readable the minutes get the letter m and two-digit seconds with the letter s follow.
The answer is 12h42
